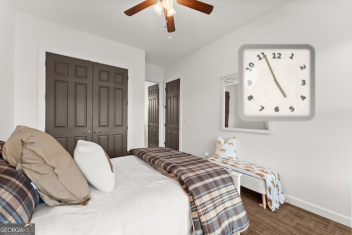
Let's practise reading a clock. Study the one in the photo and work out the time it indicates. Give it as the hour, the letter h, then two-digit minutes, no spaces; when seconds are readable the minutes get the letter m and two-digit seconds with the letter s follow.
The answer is 4h56
